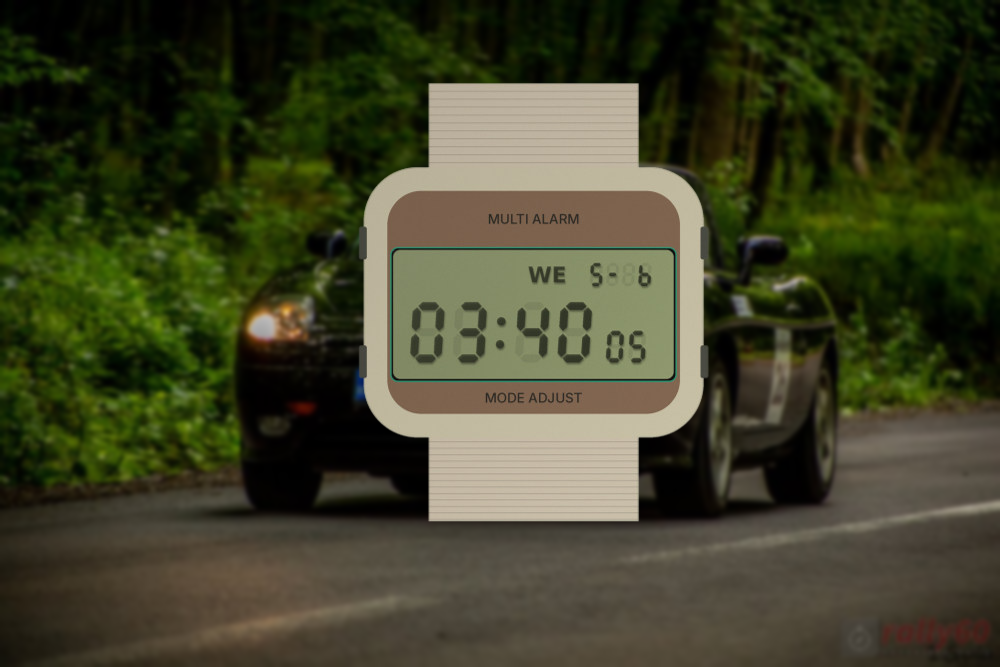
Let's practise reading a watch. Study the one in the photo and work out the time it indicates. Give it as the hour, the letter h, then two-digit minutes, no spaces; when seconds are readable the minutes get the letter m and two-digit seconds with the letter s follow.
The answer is 3h40m05s
